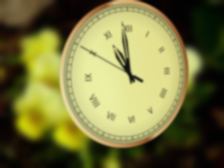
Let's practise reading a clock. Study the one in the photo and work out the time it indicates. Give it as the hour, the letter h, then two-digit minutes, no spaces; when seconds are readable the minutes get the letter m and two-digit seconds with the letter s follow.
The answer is 10h58m50s
